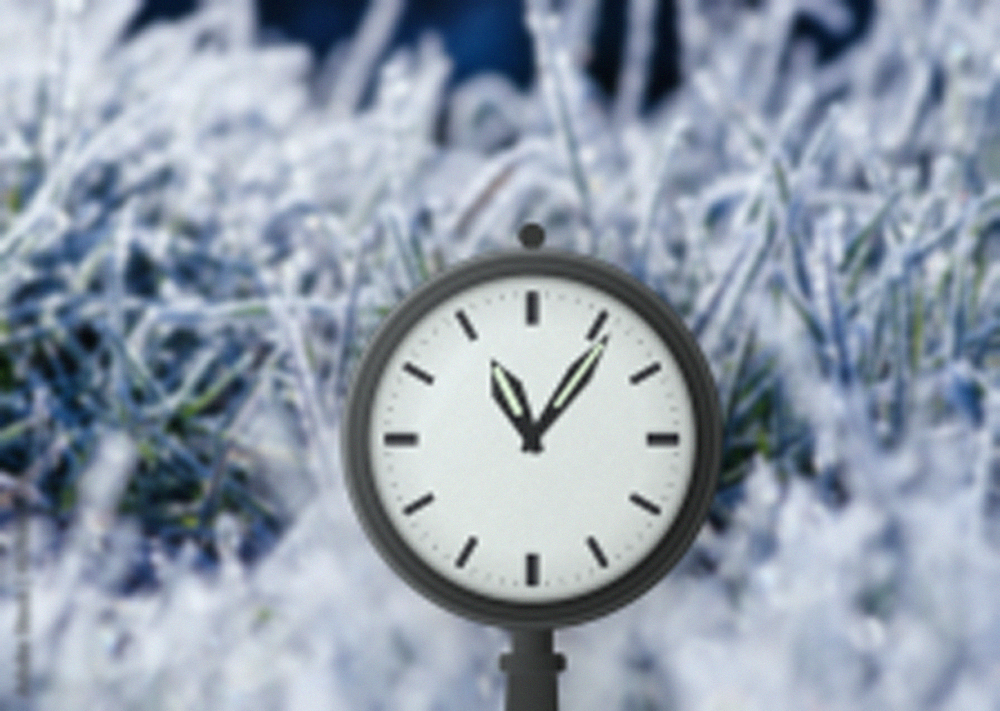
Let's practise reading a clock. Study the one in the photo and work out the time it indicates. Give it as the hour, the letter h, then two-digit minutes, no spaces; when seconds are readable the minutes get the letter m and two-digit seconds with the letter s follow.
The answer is 11h06
